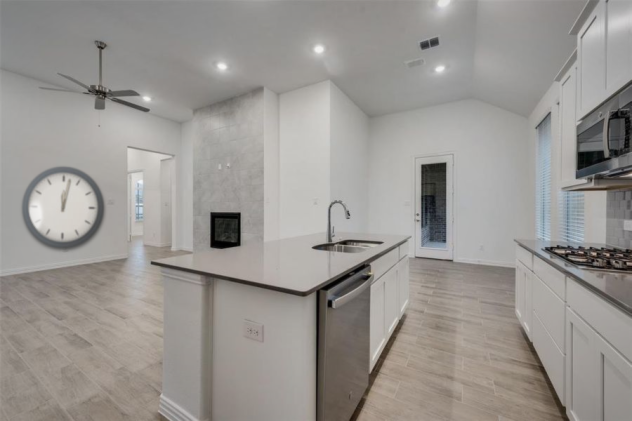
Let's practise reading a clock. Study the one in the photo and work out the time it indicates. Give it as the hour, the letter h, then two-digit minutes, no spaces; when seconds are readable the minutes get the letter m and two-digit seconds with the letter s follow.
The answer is 12h02
